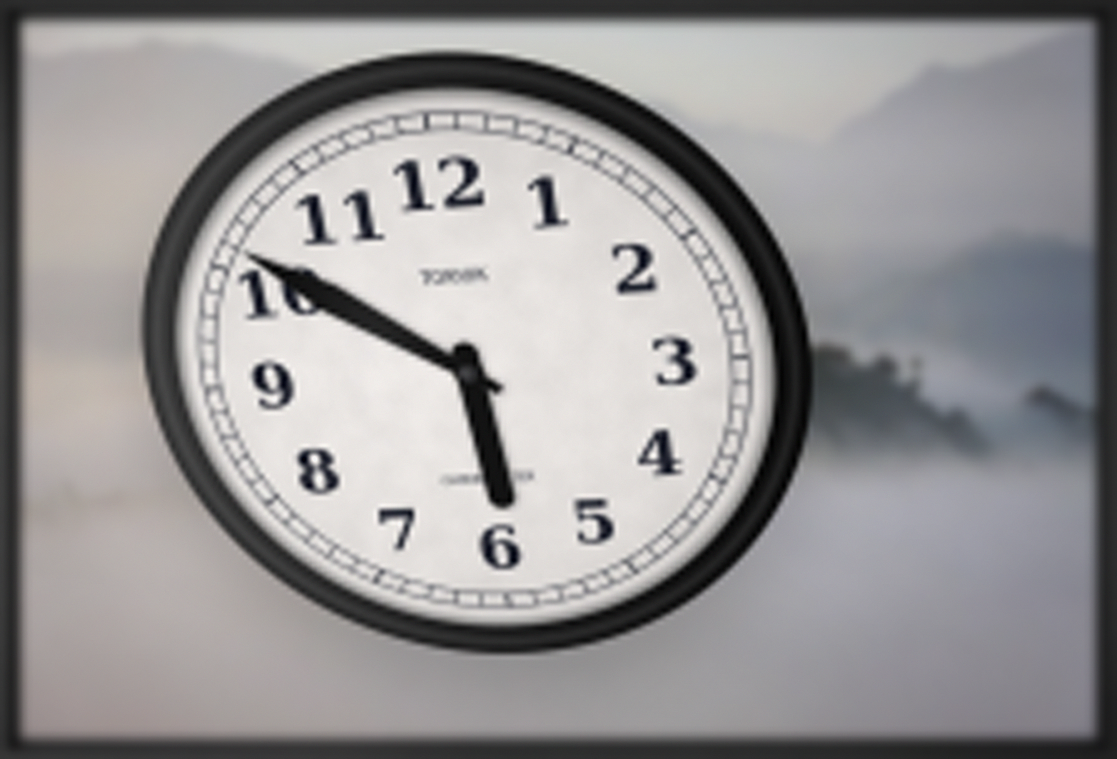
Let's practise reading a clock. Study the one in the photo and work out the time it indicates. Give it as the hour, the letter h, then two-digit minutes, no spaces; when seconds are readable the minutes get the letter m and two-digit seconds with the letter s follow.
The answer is 5h51
